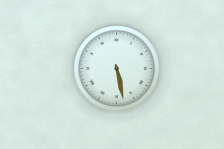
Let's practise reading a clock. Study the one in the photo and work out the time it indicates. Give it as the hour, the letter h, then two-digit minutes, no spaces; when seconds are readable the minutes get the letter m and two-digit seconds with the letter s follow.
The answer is 5h28
